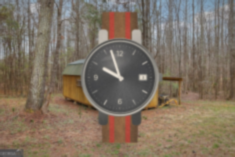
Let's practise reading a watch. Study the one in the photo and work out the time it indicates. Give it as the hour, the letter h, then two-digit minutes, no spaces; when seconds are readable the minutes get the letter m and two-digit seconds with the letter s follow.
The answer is 9h57
